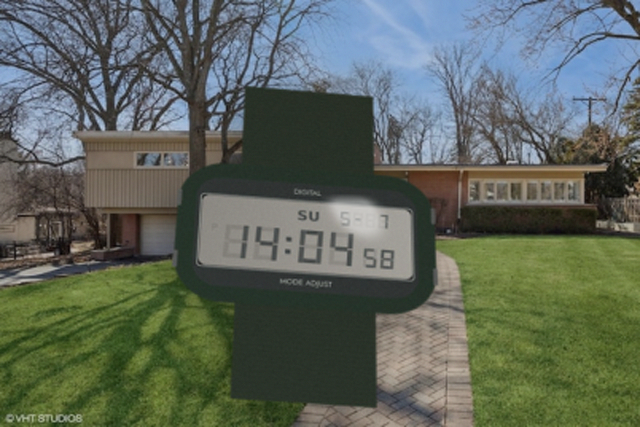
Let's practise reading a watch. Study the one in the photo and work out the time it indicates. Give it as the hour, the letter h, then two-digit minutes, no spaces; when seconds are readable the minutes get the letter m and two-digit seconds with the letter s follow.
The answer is 14h04m58s
